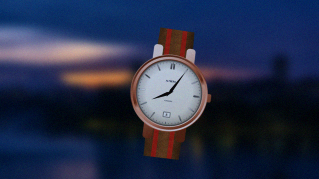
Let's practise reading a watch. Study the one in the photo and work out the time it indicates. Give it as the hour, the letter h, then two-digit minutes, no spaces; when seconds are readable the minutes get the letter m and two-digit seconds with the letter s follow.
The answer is 8h05
